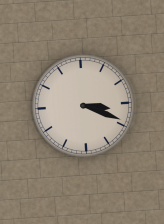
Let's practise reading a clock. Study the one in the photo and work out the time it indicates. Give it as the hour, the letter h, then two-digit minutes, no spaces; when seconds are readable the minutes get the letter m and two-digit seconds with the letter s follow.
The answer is 3h19
